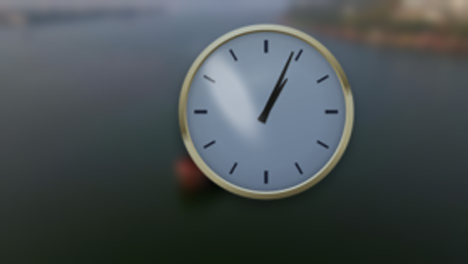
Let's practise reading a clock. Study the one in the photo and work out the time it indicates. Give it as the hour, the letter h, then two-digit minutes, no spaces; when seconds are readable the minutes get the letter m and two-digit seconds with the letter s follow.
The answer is 1h04
